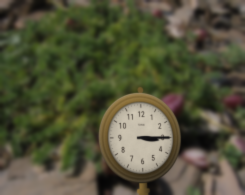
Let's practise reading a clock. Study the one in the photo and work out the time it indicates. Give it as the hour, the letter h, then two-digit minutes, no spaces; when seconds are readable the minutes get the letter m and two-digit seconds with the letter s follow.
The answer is 3h15
